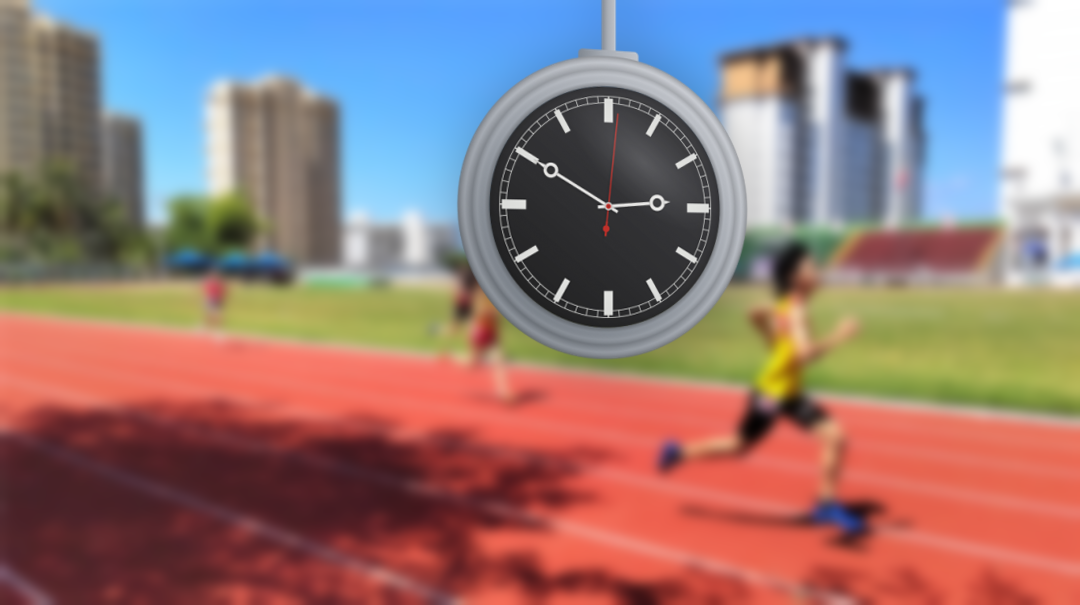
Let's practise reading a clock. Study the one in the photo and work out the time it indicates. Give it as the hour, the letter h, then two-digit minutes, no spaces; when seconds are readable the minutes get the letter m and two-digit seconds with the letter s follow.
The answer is 2h50m01s
